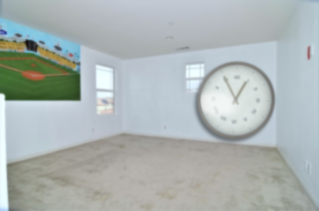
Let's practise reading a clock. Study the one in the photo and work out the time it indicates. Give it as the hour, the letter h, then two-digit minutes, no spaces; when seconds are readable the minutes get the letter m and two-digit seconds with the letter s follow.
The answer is 12h55
